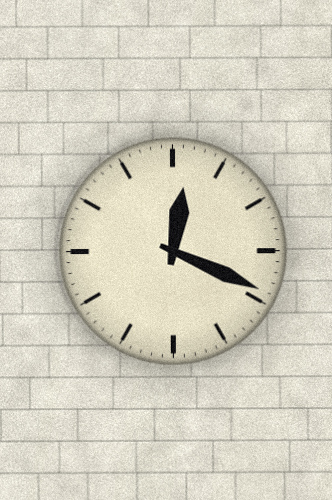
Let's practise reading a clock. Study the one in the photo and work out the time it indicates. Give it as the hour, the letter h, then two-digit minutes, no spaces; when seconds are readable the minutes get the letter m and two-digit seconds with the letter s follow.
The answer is 12h19
